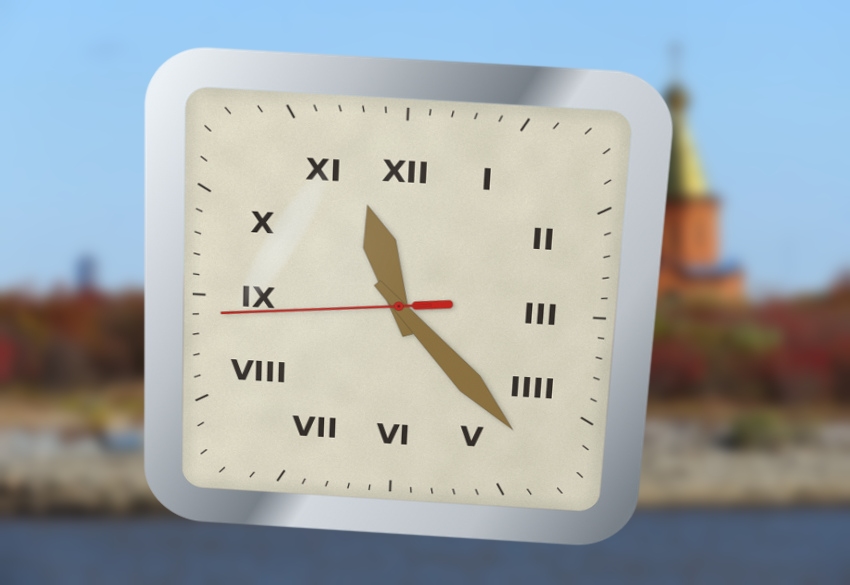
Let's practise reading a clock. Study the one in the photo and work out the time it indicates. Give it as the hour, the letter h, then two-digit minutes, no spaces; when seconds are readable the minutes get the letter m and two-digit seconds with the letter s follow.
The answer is 11h22m44s
